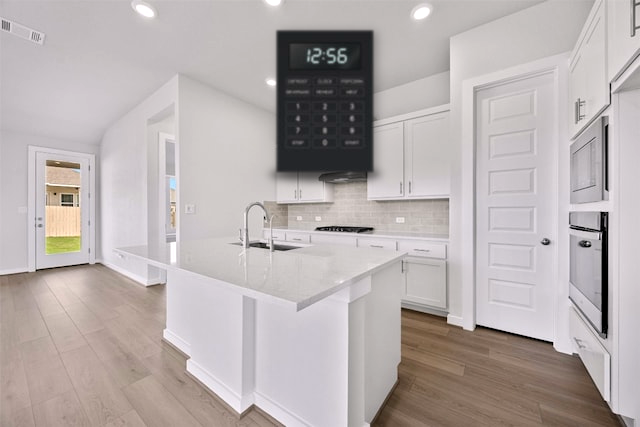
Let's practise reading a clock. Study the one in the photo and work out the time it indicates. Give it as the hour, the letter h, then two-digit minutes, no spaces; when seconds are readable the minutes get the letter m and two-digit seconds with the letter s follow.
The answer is 12h56
